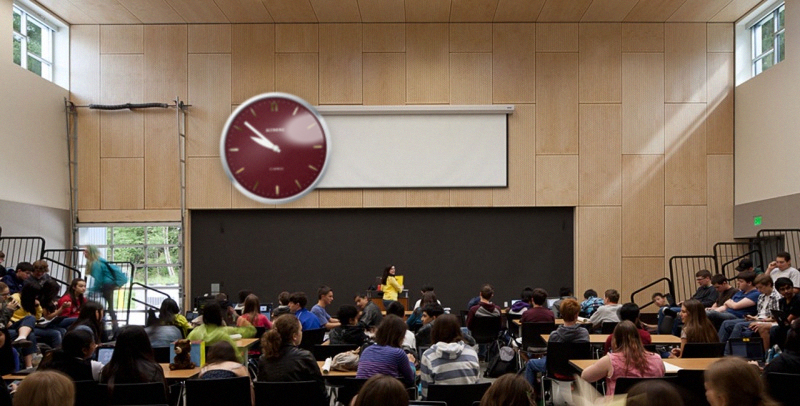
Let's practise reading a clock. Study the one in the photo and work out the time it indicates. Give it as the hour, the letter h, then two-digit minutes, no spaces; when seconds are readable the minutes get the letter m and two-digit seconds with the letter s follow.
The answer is 9h52
